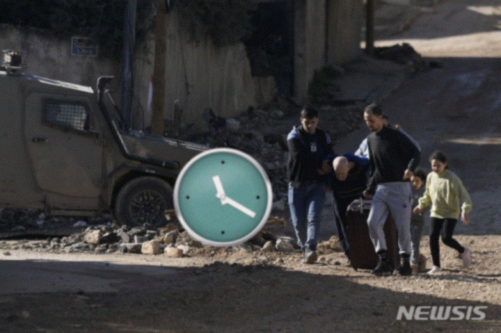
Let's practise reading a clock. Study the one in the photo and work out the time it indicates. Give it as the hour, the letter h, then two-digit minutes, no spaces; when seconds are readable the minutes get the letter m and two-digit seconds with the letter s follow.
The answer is 11h20
